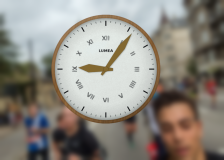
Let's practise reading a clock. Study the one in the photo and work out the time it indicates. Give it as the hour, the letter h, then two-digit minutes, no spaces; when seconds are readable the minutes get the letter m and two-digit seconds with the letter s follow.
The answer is 9h06
